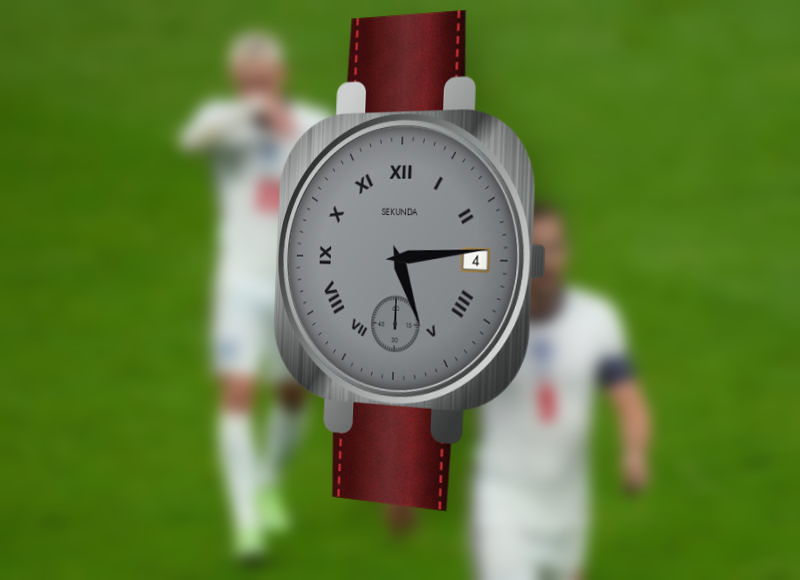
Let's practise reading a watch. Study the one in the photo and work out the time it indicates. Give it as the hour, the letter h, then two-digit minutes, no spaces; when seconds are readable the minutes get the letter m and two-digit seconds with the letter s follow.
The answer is 5h14
